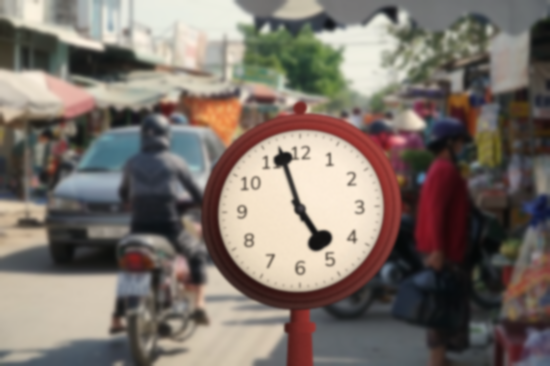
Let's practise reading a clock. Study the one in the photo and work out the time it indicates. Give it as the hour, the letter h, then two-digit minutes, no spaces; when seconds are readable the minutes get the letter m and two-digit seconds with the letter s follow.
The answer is 4h57
